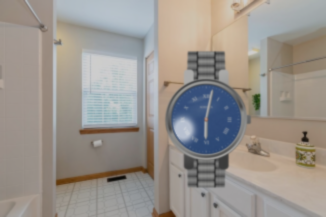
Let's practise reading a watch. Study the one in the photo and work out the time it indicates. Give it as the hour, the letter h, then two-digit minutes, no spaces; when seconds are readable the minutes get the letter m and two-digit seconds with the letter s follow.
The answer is 6h02
